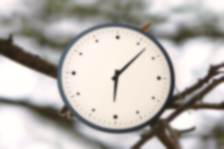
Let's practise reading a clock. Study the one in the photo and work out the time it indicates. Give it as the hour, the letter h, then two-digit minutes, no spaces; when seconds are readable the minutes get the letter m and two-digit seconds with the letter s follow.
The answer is 6h07
